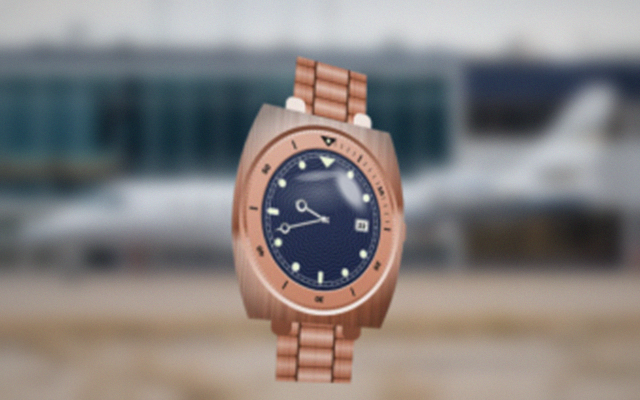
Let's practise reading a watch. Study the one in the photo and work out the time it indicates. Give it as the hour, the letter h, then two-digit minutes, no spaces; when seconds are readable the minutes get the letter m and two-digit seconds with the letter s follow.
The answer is 9h42
